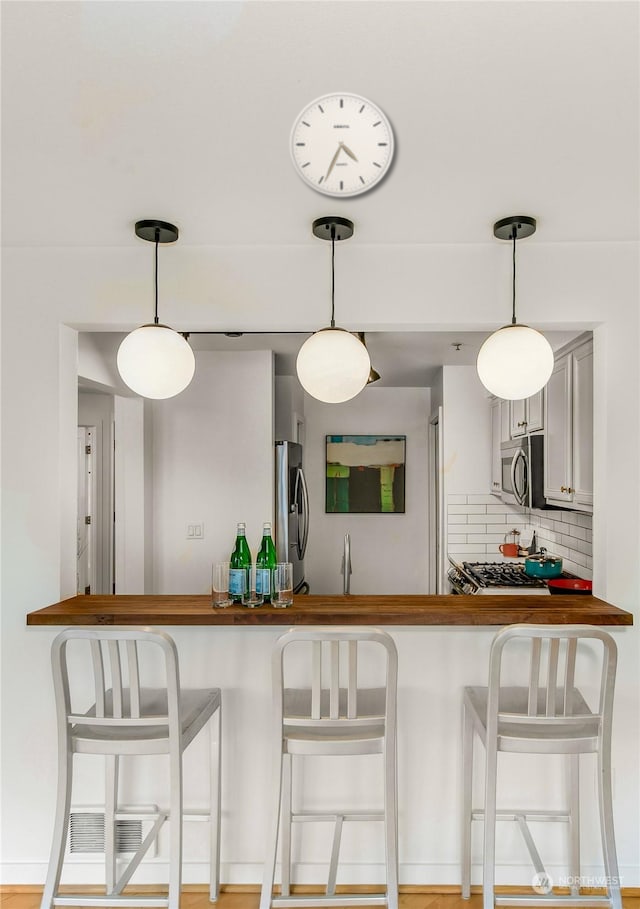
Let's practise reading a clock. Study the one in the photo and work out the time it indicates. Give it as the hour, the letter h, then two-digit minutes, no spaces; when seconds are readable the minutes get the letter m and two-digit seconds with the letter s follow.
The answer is 4h34
